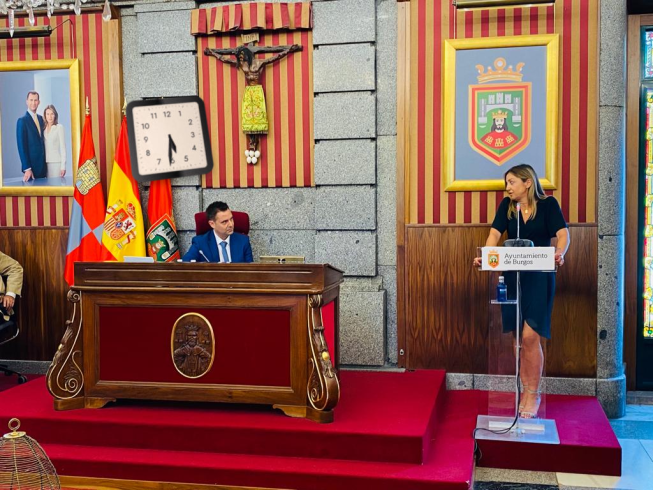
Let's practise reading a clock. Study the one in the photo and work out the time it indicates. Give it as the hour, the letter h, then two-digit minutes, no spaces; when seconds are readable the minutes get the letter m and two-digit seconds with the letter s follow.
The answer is 5h31
